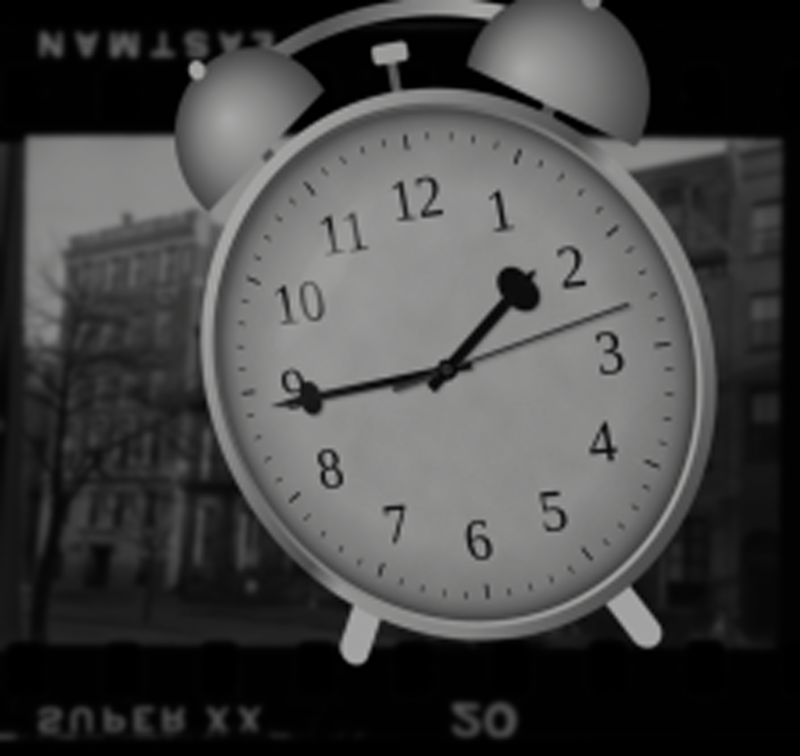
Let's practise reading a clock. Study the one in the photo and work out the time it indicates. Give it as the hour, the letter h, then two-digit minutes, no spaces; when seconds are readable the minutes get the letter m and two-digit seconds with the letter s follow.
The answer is 1h44m13s
